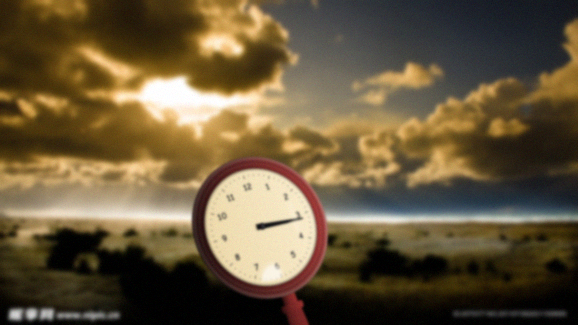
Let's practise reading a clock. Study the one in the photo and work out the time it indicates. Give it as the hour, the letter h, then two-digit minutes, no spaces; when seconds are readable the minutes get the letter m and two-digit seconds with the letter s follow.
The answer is 3h16
